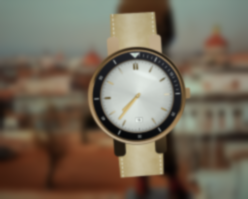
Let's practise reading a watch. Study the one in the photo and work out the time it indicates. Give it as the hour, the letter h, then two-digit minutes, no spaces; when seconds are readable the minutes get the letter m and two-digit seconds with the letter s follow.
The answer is 7h37
